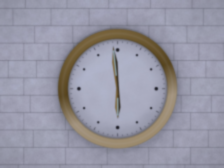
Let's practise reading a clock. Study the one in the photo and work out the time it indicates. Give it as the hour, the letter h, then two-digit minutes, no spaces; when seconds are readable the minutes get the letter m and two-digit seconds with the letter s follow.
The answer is 5h59
